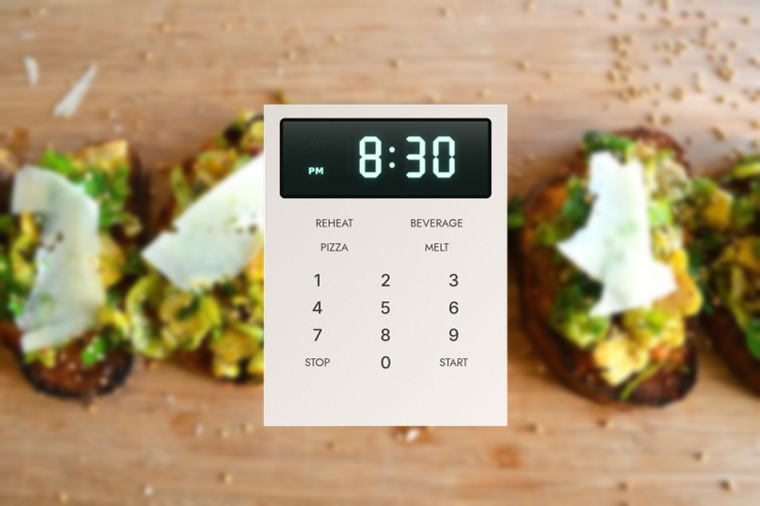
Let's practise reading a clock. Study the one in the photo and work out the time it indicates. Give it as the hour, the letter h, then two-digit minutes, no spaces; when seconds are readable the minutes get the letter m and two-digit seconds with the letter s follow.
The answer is 8h30
